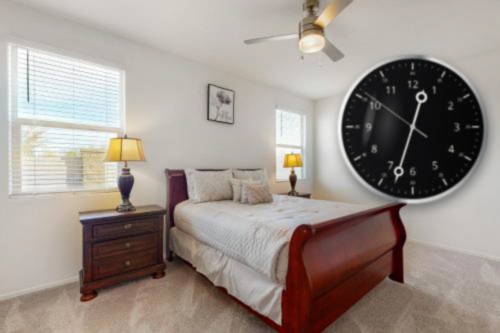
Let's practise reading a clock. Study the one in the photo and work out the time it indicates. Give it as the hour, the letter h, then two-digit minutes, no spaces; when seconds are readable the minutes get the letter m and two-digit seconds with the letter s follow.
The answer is 12h32m51s
